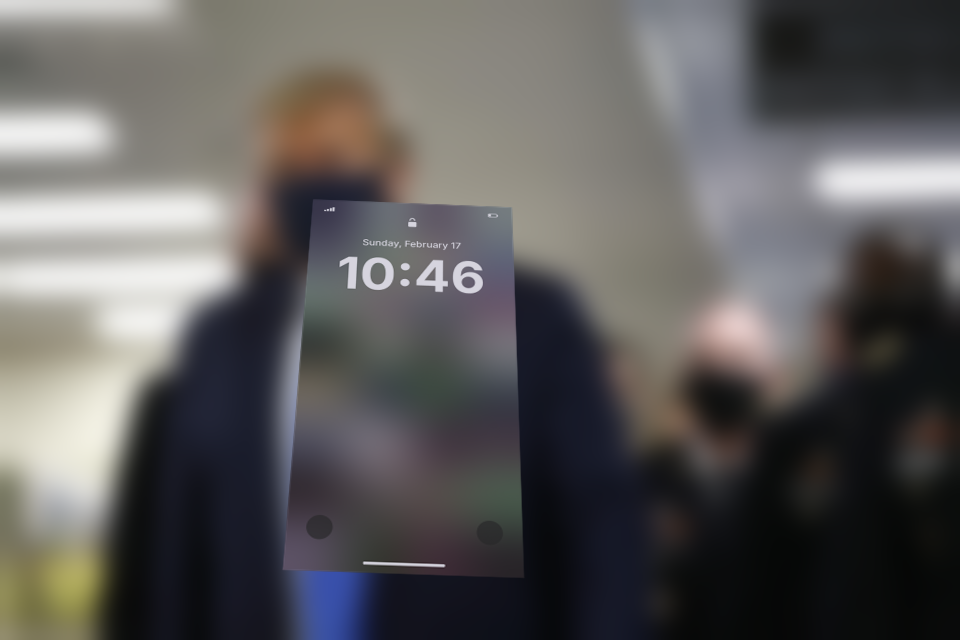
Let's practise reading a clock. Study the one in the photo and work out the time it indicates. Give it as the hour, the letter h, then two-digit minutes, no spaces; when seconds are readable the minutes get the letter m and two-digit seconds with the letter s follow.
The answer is 10h46
